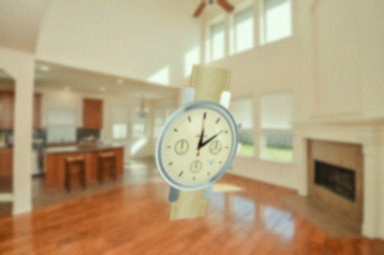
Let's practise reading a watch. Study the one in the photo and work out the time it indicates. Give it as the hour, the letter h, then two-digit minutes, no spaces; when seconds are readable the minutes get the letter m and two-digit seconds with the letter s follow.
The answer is 12h09
